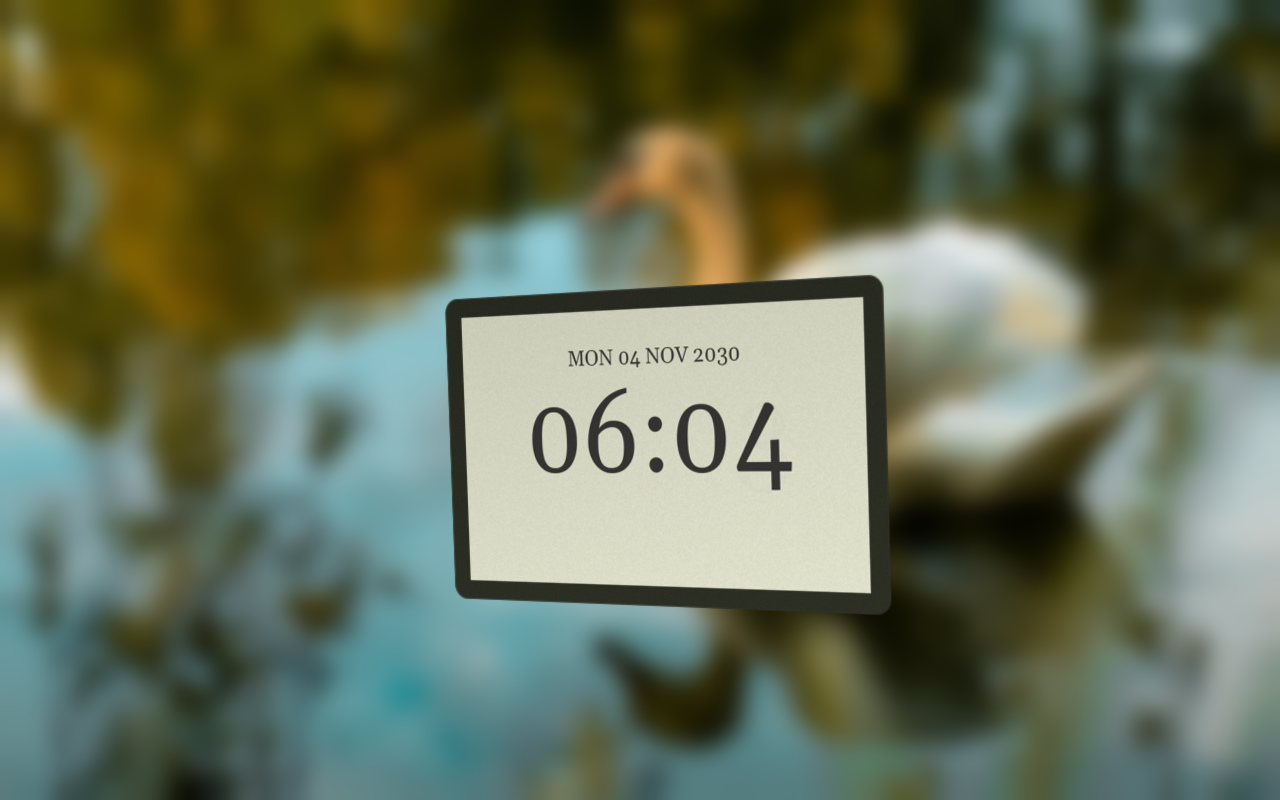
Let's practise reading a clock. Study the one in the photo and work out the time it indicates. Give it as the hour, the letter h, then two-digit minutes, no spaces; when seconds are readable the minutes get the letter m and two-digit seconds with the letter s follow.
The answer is 6h04
